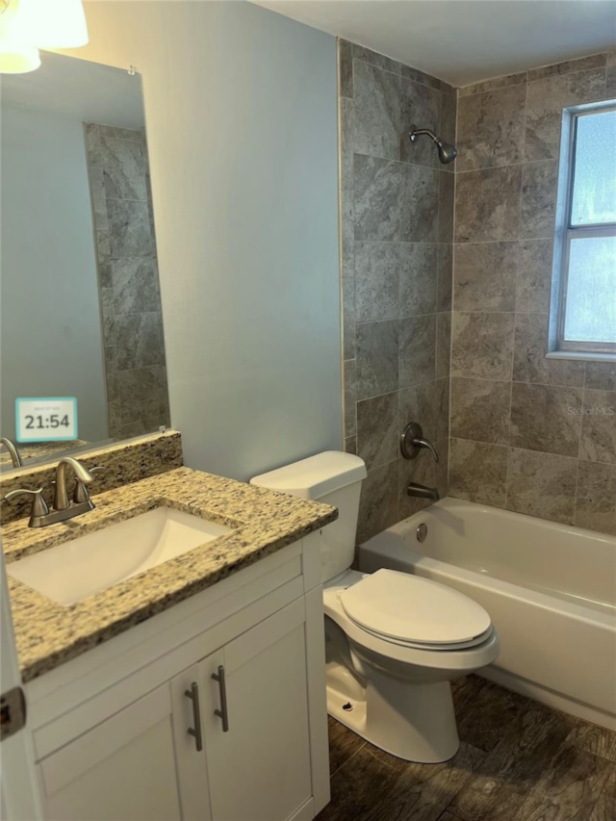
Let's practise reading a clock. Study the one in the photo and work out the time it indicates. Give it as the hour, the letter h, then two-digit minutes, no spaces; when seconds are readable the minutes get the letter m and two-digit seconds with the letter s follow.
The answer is 21h54
